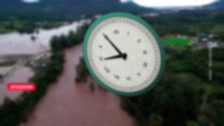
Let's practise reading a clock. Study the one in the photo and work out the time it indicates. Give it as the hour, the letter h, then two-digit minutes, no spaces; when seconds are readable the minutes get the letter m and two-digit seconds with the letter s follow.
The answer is 8h55
